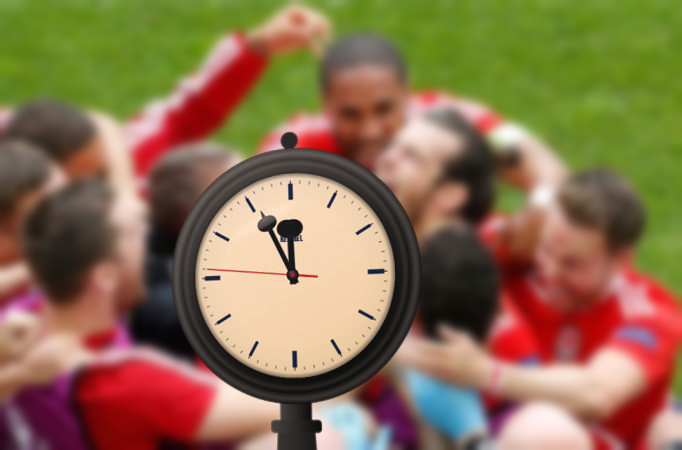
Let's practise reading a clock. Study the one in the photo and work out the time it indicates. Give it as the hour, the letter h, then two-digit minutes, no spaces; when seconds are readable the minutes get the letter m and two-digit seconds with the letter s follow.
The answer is 11h55m46s
